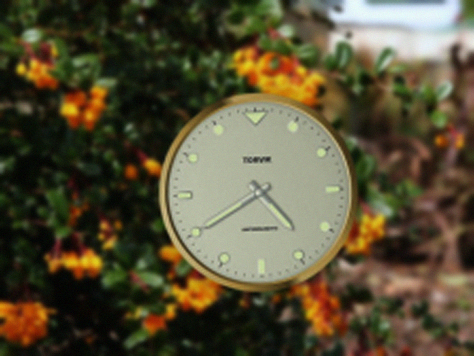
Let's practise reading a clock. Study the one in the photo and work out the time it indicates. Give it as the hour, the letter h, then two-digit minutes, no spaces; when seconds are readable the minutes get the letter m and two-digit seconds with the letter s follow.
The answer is 4h40
